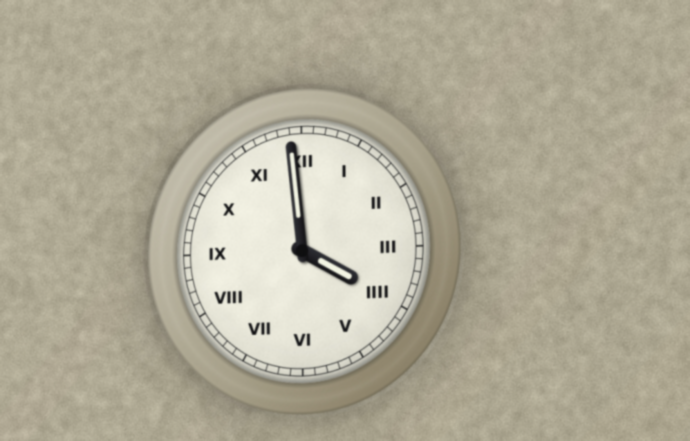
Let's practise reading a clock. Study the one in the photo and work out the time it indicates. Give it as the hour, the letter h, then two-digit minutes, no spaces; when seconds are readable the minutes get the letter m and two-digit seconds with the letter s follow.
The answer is 3h59
